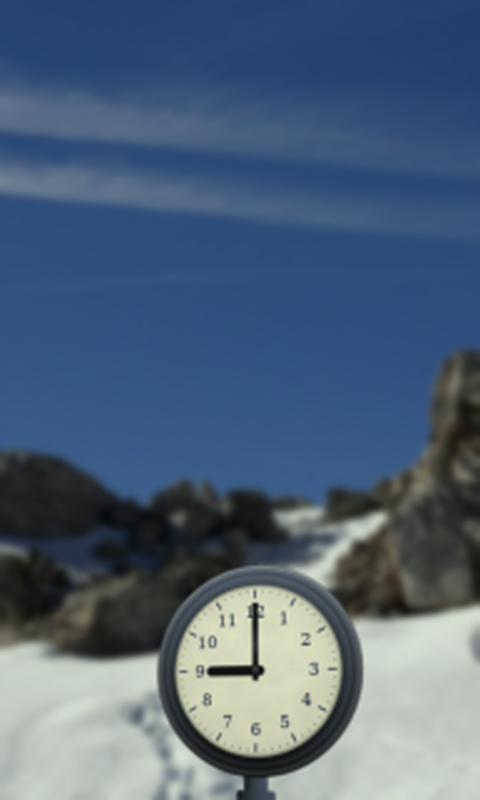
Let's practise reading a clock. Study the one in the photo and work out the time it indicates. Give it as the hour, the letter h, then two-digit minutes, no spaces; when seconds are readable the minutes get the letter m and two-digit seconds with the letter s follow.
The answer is 9h00
